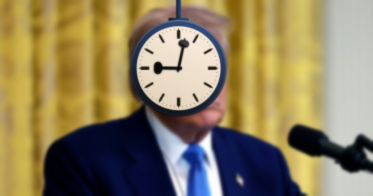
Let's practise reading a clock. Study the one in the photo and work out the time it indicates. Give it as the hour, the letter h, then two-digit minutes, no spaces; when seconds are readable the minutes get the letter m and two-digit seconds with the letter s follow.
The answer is 9h02
